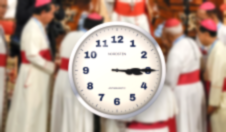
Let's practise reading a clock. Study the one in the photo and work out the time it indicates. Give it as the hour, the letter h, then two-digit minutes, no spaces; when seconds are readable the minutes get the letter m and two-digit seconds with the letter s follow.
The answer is 3h15
